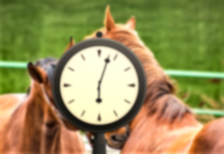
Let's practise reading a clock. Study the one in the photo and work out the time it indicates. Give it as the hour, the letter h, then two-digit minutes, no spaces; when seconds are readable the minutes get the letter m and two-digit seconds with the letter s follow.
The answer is 6h03
